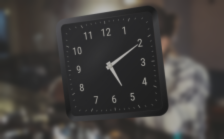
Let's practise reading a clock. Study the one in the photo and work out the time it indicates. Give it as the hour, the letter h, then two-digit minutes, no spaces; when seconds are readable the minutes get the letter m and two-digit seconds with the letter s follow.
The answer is 5h10
